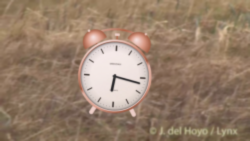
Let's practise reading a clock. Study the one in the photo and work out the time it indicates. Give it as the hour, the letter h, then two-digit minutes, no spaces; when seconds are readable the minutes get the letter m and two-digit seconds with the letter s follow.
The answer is 6h17
